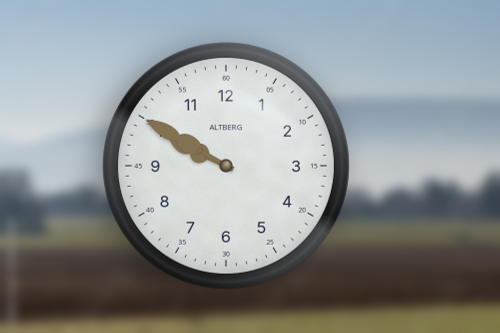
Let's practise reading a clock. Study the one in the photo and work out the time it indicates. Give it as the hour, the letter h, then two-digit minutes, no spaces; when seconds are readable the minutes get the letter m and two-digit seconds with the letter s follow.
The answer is 9h50
